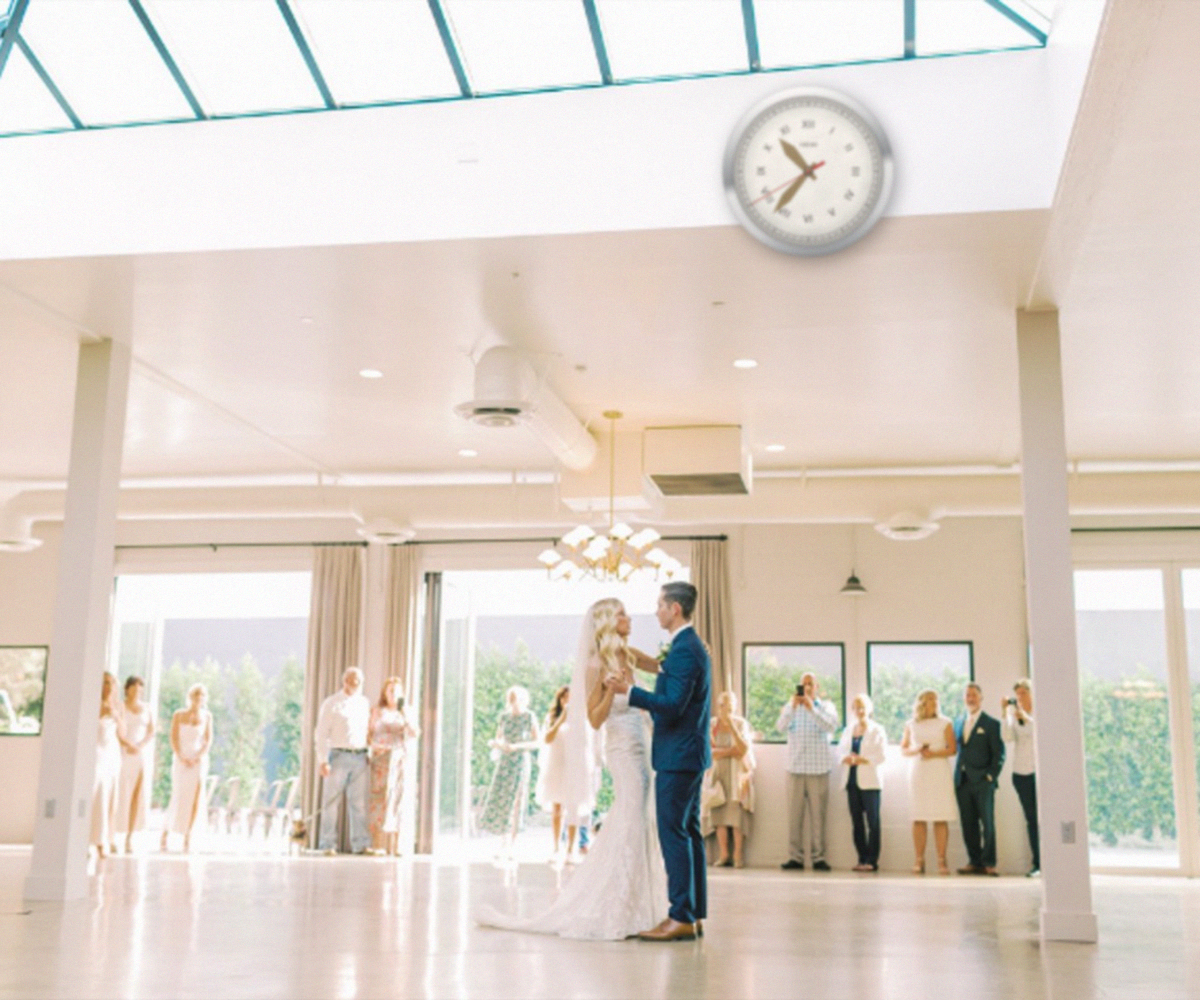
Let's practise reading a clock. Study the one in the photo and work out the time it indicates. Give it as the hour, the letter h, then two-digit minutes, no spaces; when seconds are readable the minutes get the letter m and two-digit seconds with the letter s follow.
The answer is 10h36m40s
